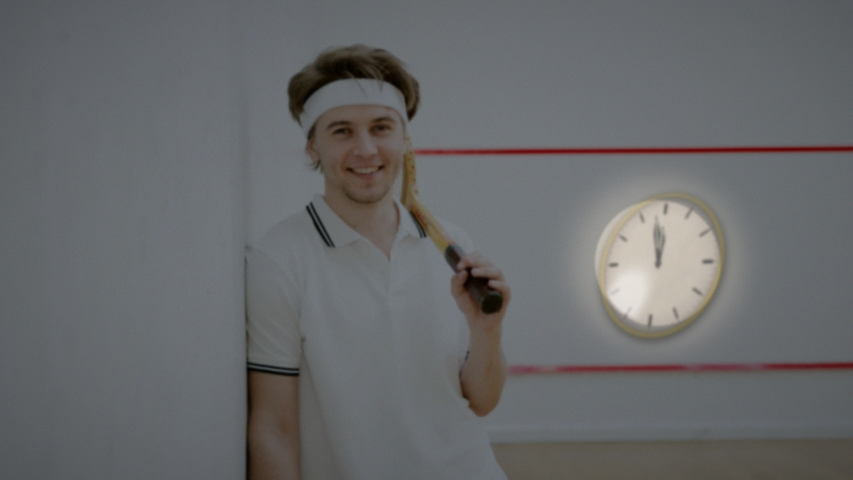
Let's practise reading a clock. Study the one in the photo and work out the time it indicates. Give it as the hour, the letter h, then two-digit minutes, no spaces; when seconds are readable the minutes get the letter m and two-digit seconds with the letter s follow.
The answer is 11h58
